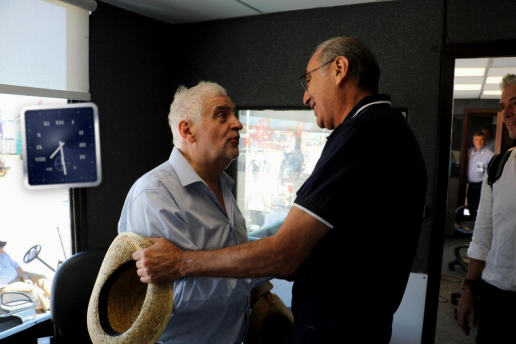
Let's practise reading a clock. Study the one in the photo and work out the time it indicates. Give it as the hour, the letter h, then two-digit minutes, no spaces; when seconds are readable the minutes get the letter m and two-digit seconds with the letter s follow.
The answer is 7h29
